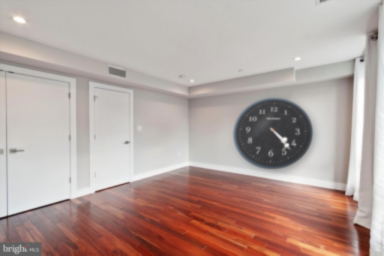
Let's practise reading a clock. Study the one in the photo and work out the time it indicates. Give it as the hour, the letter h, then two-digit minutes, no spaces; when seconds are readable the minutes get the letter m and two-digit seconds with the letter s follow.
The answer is 4h23
